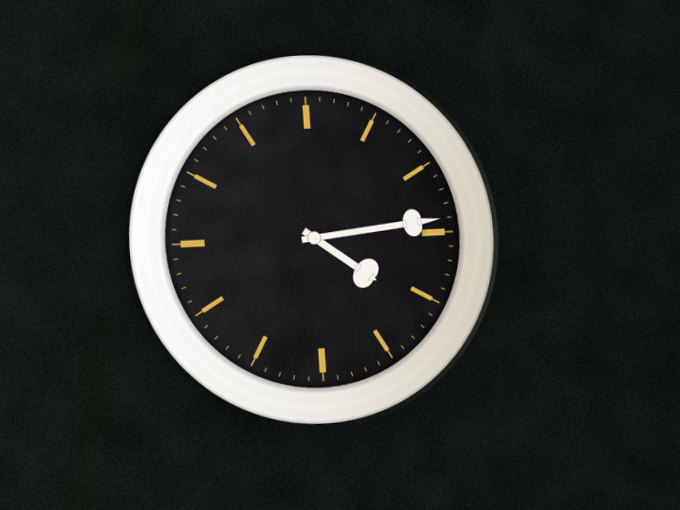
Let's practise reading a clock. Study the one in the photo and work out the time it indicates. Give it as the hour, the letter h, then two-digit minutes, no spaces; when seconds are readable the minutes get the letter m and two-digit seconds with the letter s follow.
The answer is 4h14
